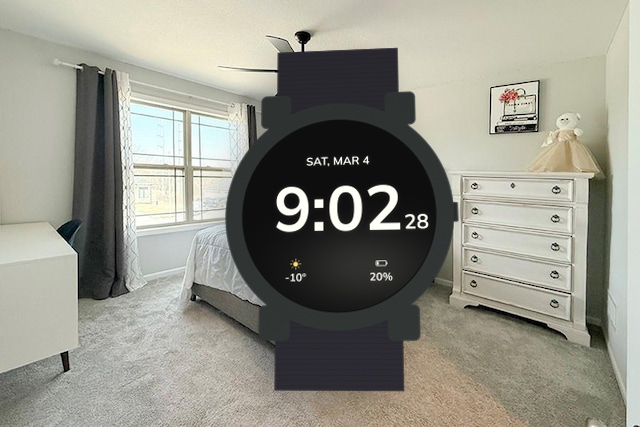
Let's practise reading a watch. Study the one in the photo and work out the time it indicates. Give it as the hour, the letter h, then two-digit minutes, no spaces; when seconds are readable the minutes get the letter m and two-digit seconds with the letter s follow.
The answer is 9h02m28s
